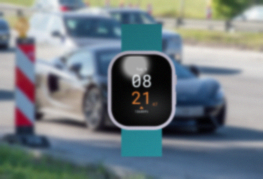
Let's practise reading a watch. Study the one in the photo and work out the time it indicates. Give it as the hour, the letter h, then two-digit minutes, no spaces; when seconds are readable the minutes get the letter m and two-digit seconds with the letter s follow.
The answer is 8h21
